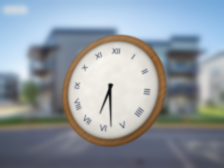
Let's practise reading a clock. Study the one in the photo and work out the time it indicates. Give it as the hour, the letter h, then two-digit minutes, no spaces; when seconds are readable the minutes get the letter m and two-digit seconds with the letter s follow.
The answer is 6h28
